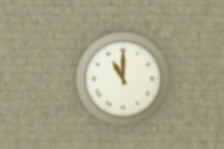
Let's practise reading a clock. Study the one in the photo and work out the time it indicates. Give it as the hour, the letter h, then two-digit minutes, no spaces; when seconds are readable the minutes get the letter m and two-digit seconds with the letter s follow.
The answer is 11h00
